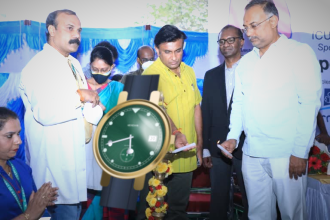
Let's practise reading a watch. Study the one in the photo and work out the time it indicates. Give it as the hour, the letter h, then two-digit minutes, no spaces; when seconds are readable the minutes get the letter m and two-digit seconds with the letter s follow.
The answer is 5h42
